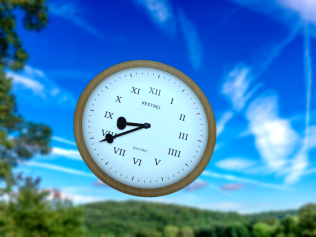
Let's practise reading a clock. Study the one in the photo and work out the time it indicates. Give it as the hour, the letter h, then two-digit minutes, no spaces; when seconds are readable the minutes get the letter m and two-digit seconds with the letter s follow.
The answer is 8h39
